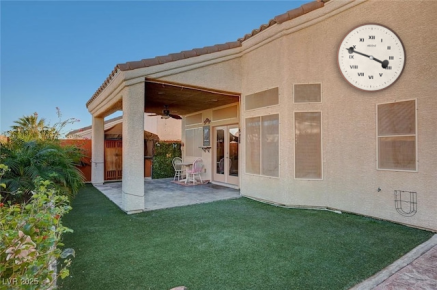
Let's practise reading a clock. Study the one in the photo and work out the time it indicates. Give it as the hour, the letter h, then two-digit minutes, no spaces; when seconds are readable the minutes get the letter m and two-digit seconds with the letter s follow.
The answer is 3h48
